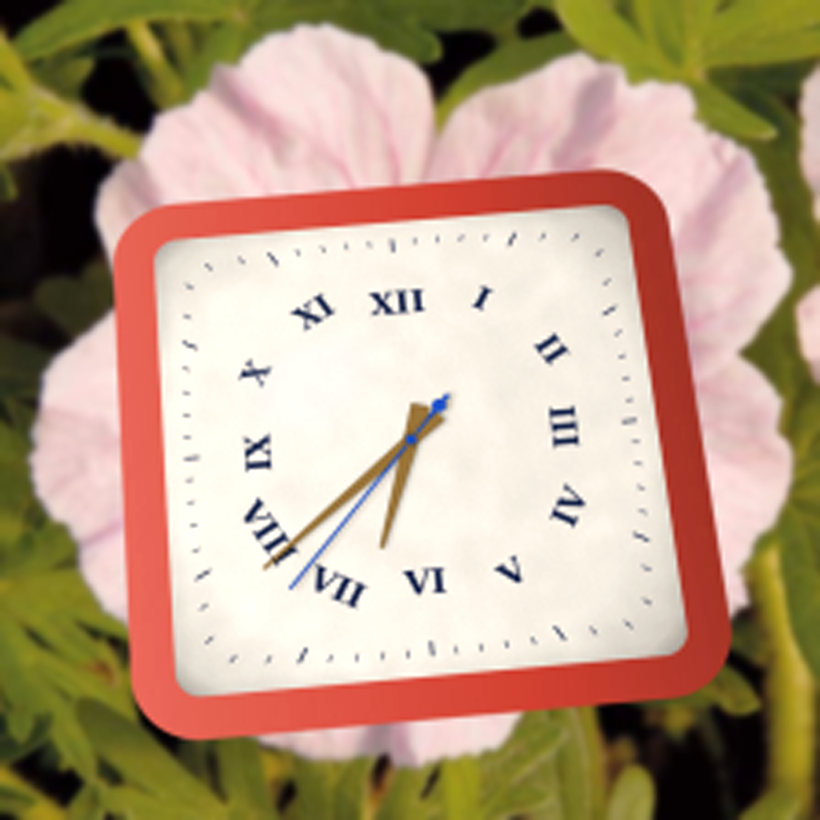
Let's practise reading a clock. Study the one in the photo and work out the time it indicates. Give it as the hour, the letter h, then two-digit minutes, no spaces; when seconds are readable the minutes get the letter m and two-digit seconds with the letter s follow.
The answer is 6h38m37s
